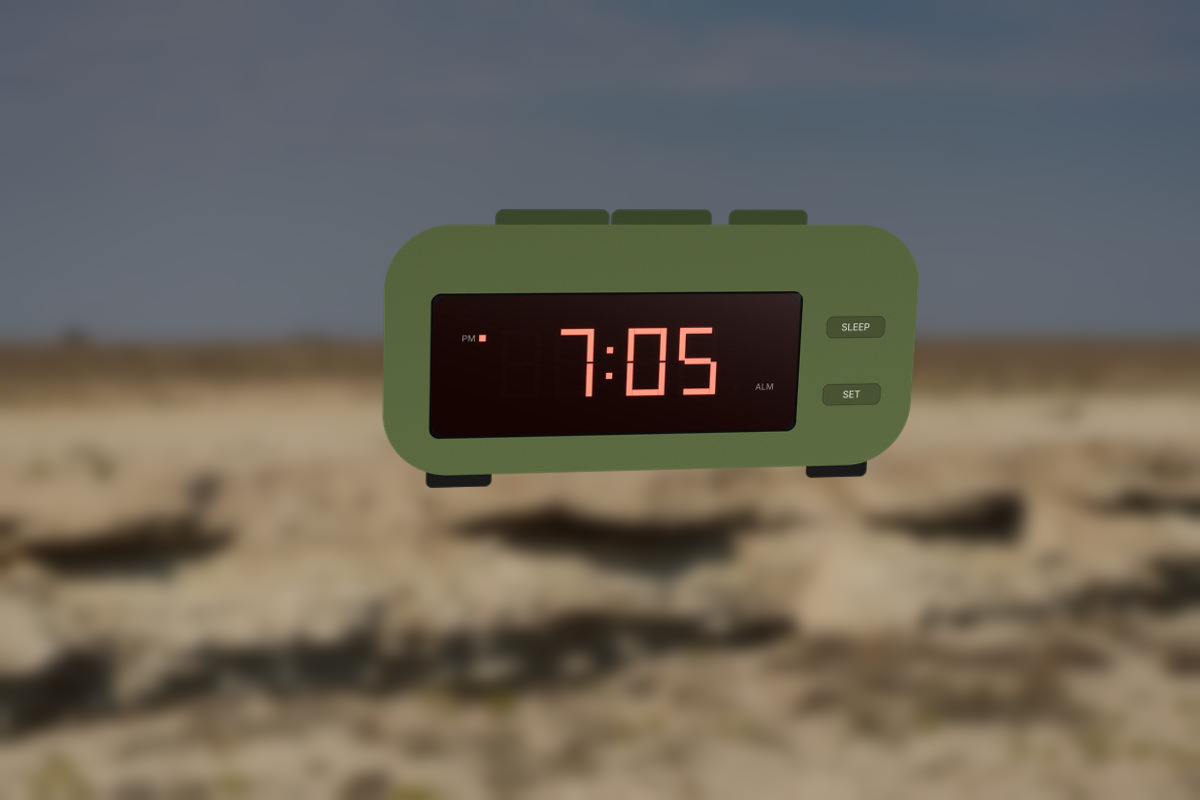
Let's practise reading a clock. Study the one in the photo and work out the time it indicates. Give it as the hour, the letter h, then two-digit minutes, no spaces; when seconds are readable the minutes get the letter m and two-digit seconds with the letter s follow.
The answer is 7h05
